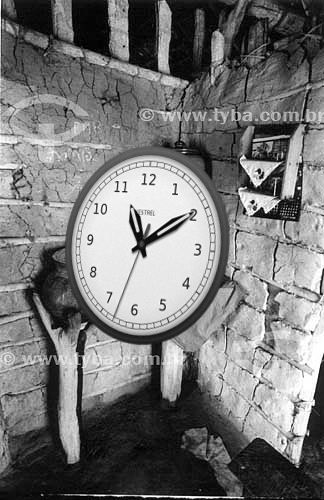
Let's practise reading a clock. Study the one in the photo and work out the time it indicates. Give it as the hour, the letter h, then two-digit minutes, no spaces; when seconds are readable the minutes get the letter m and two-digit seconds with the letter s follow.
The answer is 11h09m33s
